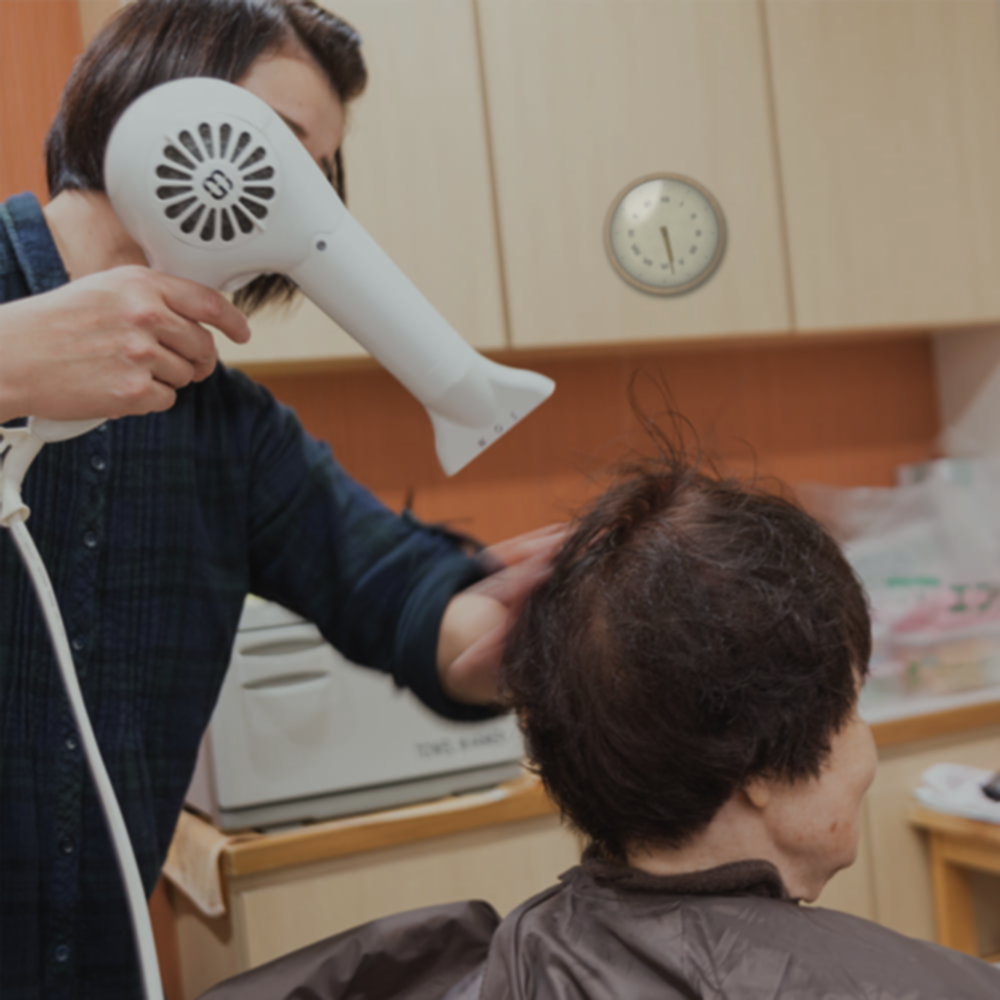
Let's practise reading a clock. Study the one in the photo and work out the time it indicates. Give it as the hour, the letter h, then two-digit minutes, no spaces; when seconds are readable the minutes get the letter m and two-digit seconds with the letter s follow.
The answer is 5h28
